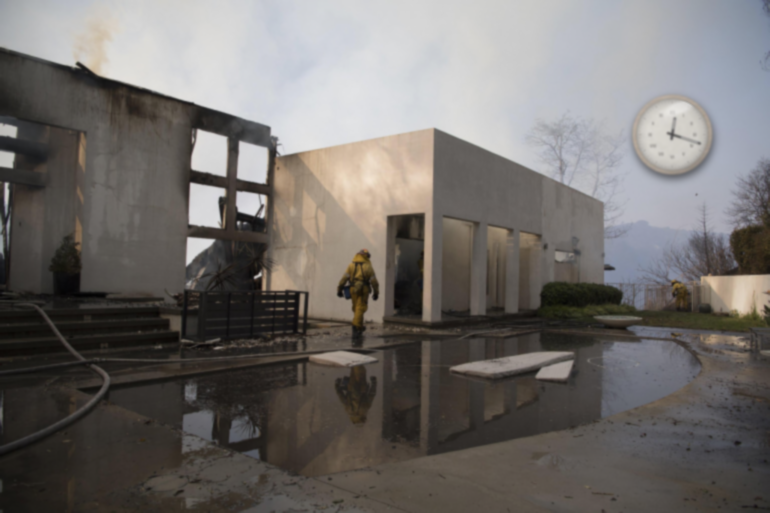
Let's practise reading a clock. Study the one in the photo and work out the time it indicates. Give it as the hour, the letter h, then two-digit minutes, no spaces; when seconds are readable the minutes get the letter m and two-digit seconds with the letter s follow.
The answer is 12h18
